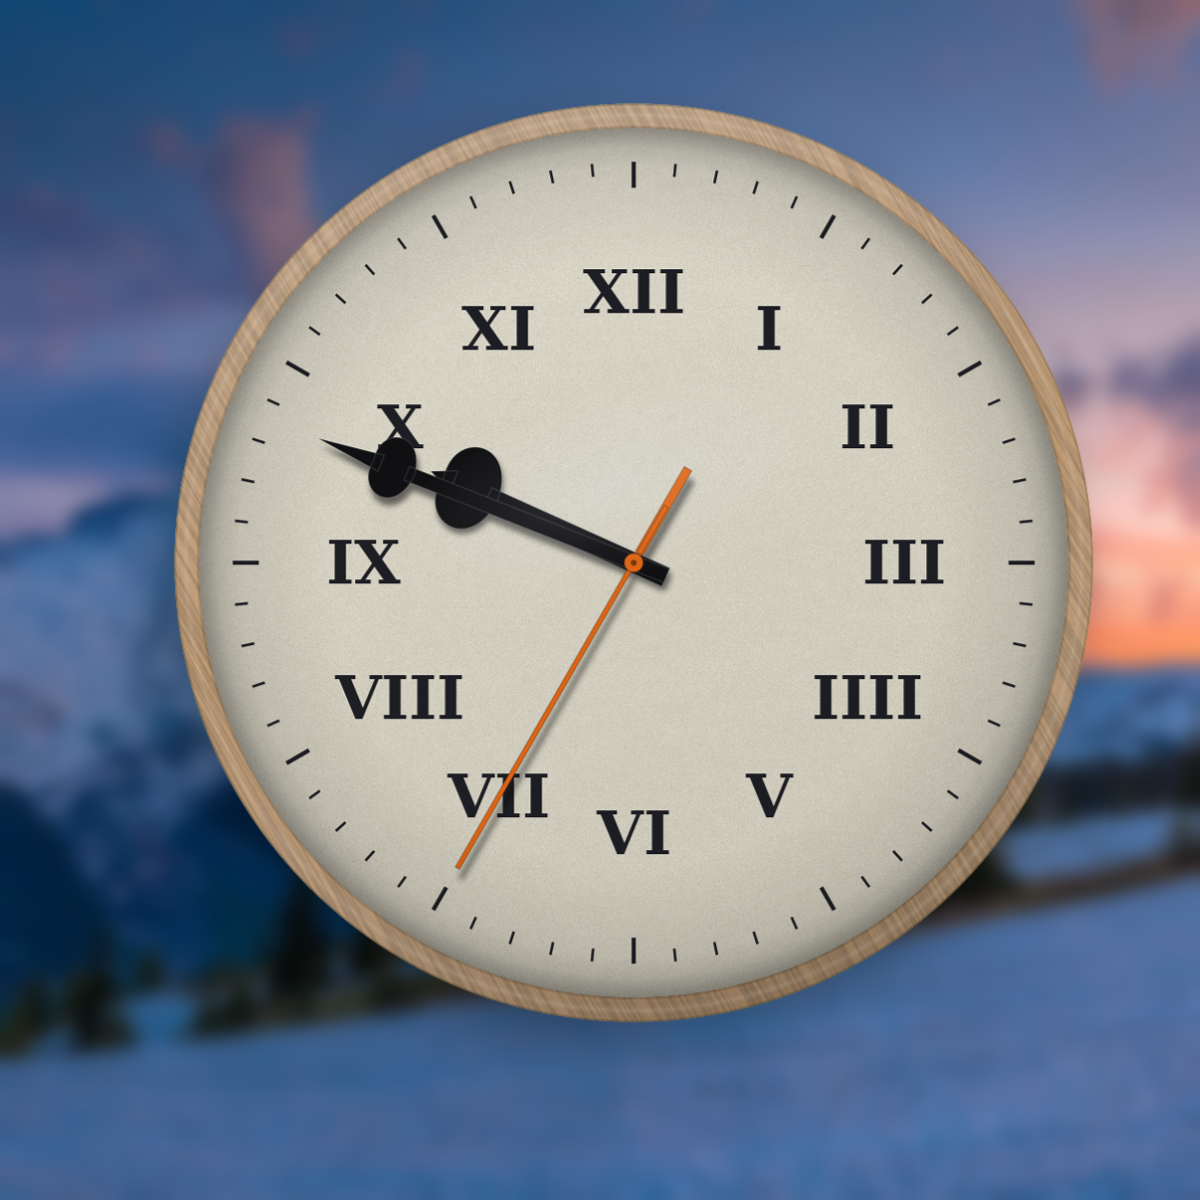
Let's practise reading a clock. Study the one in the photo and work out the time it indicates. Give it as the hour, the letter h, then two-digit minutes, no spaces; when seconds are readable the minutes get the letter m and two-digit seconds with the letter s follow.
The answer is 9h48m35s
